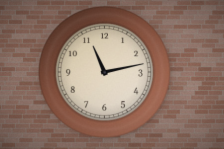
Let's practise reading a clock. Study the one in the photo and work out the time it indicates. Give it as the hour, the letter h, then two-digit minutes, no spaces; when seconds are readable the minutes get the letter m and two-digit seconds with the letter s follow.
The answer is 11h13
